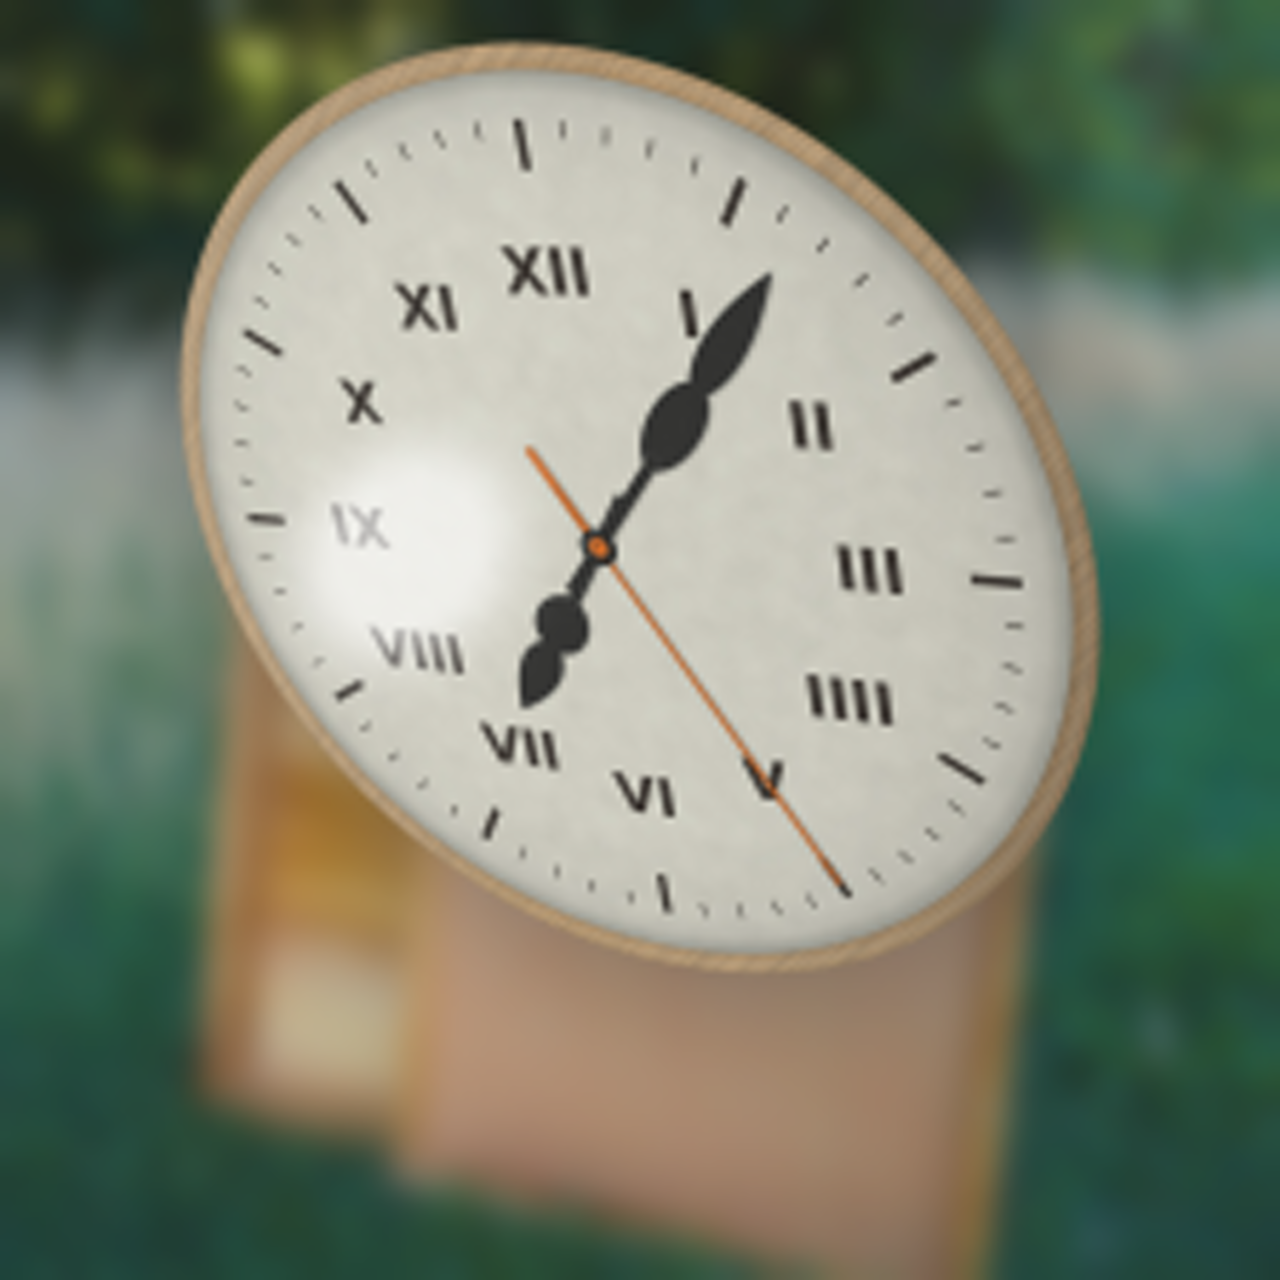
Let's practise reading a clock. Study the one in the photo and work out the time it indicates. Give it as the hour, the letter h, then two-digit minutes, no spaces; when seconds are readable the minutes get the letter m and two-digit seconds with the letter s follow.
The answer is 7h06m25s
